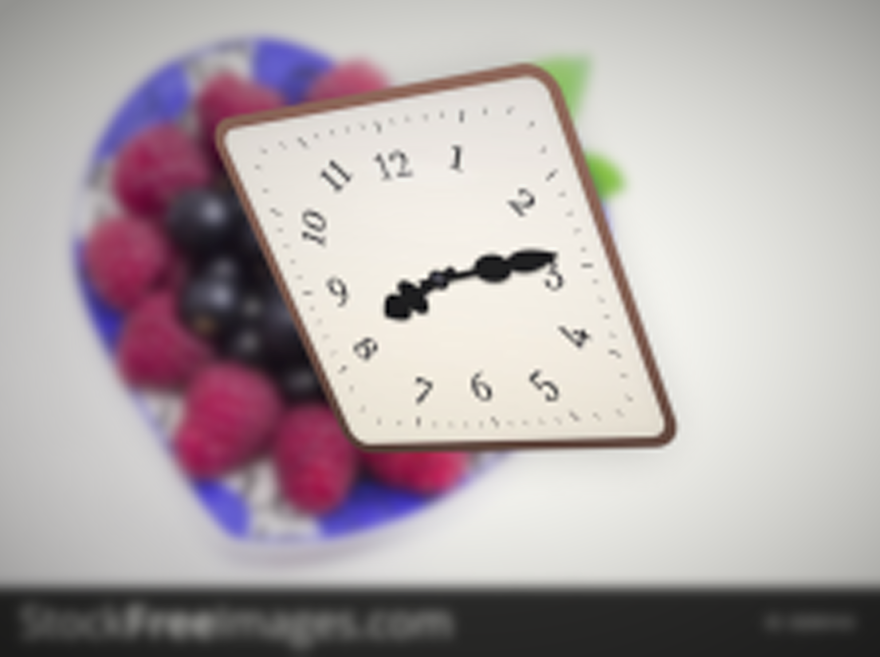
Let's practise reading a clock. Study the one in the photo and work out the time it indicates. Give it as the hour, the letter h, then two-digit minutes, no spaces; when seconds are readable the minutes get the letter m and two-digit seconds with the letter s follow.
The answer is 8h14
